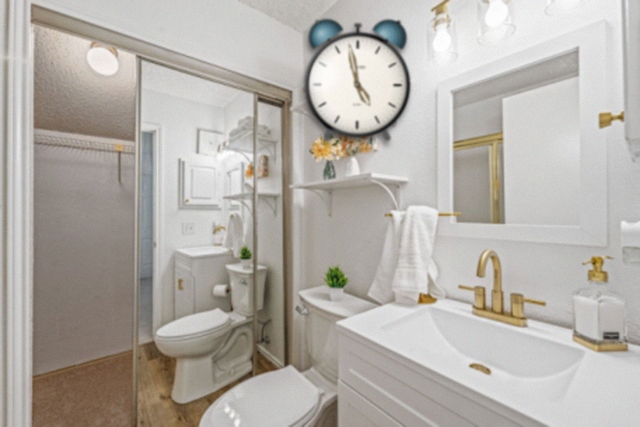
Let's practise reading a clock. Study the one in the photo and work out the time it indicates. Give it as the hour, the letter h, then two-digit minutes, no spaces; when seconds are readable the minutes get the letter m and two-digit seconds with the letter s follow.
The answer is 4h58
